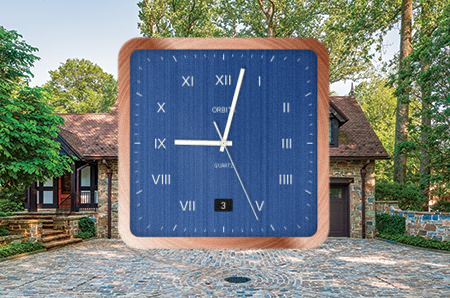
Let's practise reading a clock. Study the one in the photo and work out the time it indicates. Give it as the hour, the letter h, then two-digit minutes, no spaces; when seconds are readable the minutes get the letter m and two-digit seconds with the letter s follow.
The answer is 9h02m26s
